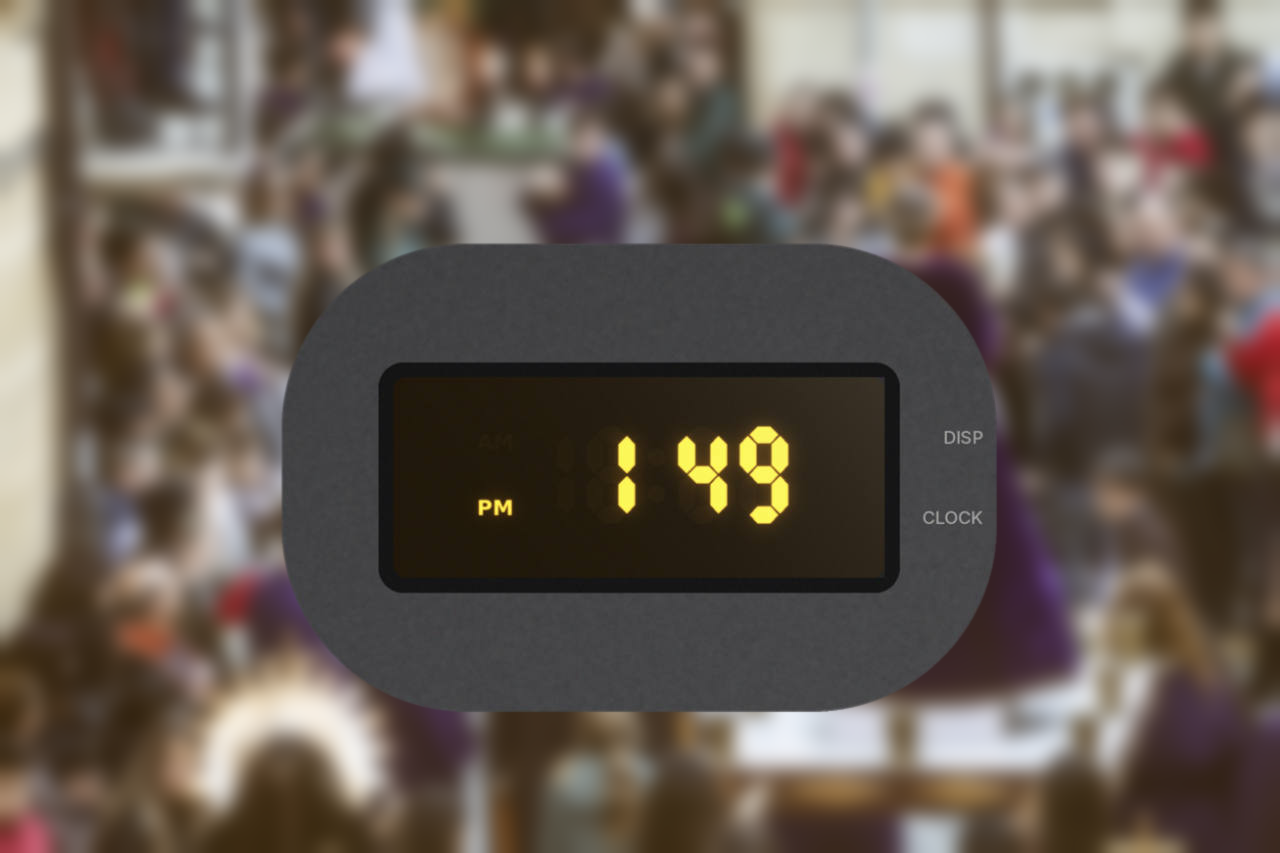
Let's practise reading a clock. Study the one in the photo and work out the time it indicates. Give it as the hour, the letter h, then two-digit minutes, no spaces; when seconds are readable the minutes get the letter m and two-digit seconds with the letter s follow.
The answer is 1h49
